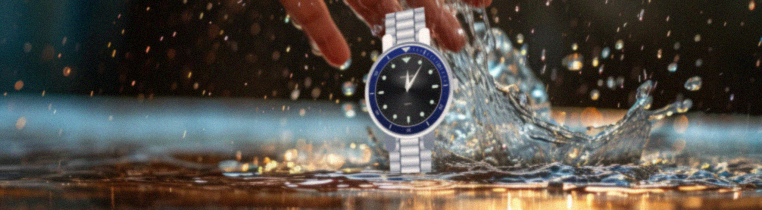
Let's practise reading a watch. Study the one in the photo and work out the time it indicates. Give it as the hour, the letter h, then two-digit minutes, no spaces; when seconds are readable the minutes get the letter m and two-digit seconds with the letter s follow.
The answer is 12h06
